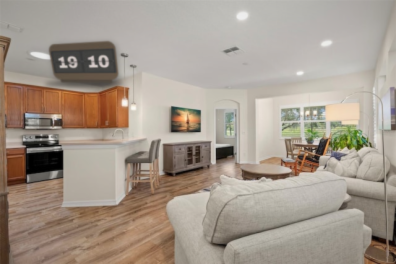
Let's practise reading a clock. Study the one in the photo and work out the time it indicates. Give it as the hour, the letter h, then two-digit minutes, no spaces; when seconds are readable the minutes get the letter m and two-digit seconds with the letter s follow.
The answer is 19h10
